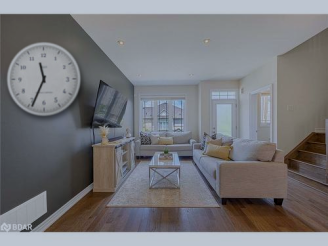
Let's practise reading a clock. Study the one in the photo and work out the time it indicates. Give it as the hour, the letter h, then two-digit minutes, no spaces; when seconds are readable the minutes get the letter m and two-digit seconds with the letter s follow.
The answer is 11h34
